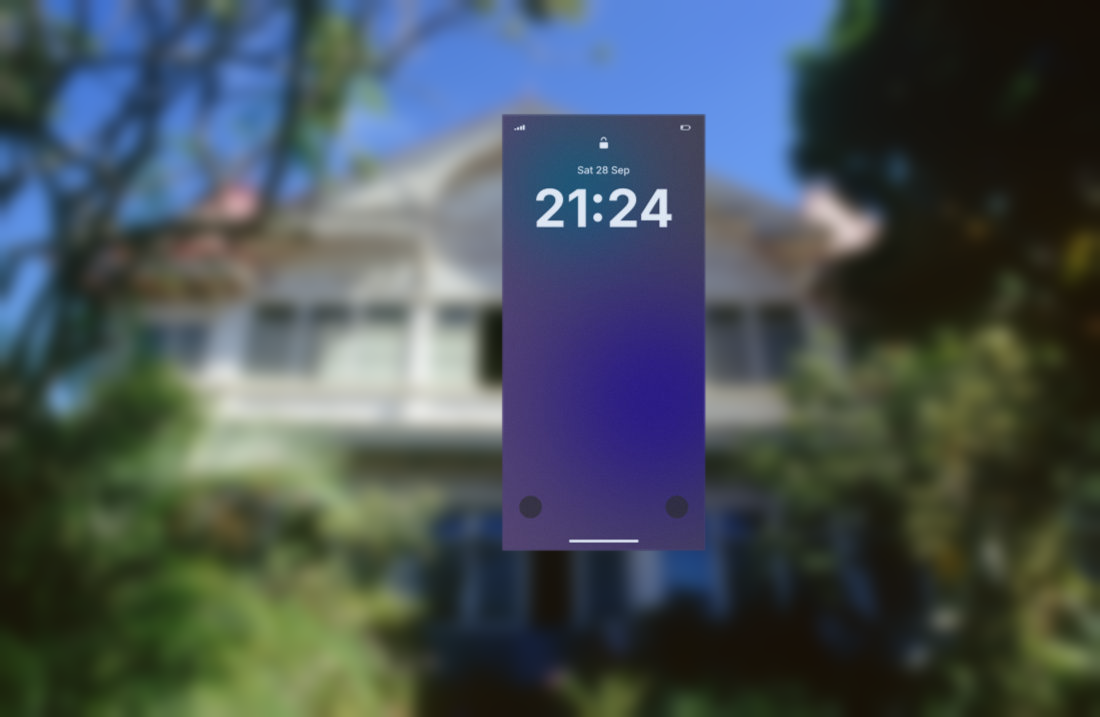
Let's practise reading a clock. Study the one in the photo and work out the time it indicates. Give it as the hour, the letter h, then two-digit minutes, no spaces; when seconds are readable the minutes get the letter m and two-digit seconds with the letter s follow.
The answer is 21h24
